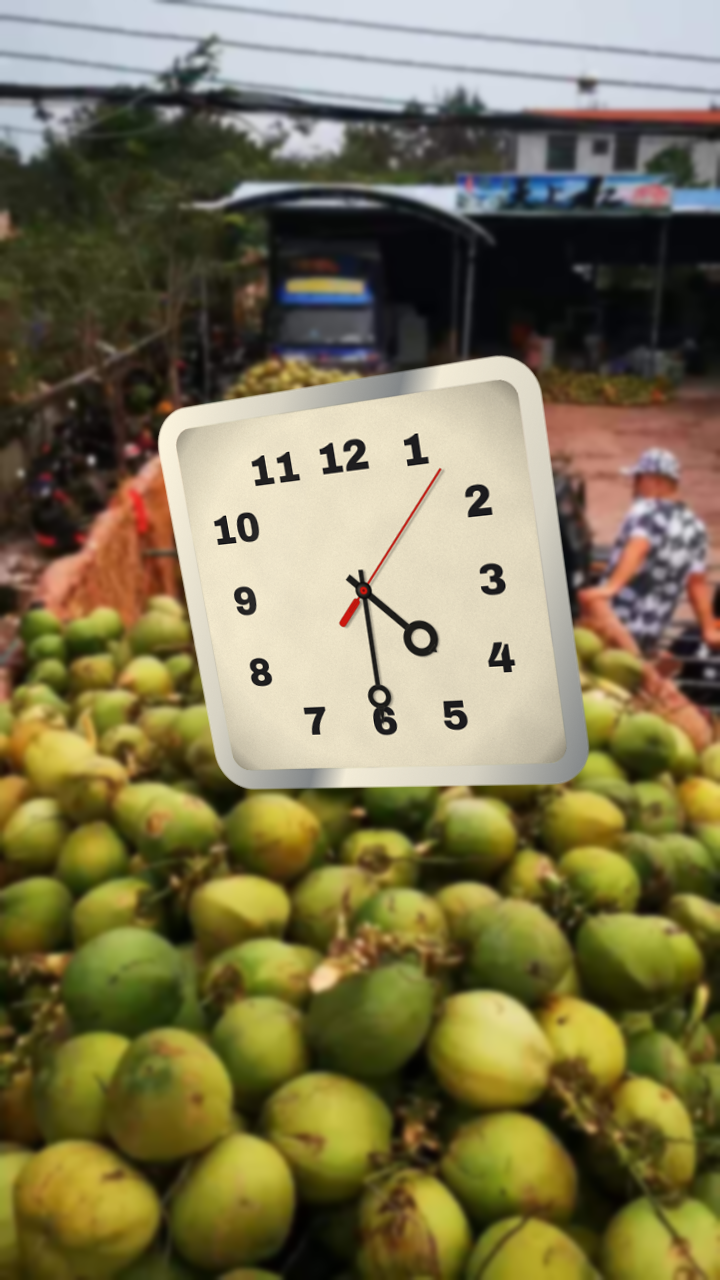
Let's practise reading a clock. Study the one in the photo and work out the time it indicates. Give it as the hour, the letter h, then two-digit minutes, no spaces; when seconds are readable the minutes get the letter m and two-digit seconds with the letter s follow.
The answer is 4h30m07s
